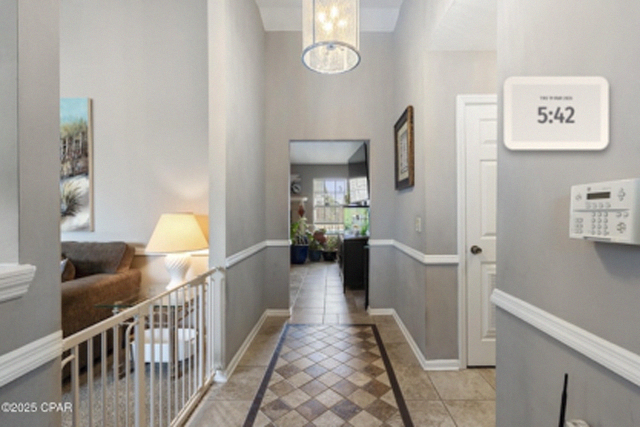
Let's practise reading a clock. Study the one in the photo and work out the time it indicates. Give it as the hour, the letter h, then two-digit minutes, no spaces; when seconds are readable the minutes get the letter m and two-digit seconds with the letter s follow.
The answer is 5h42
